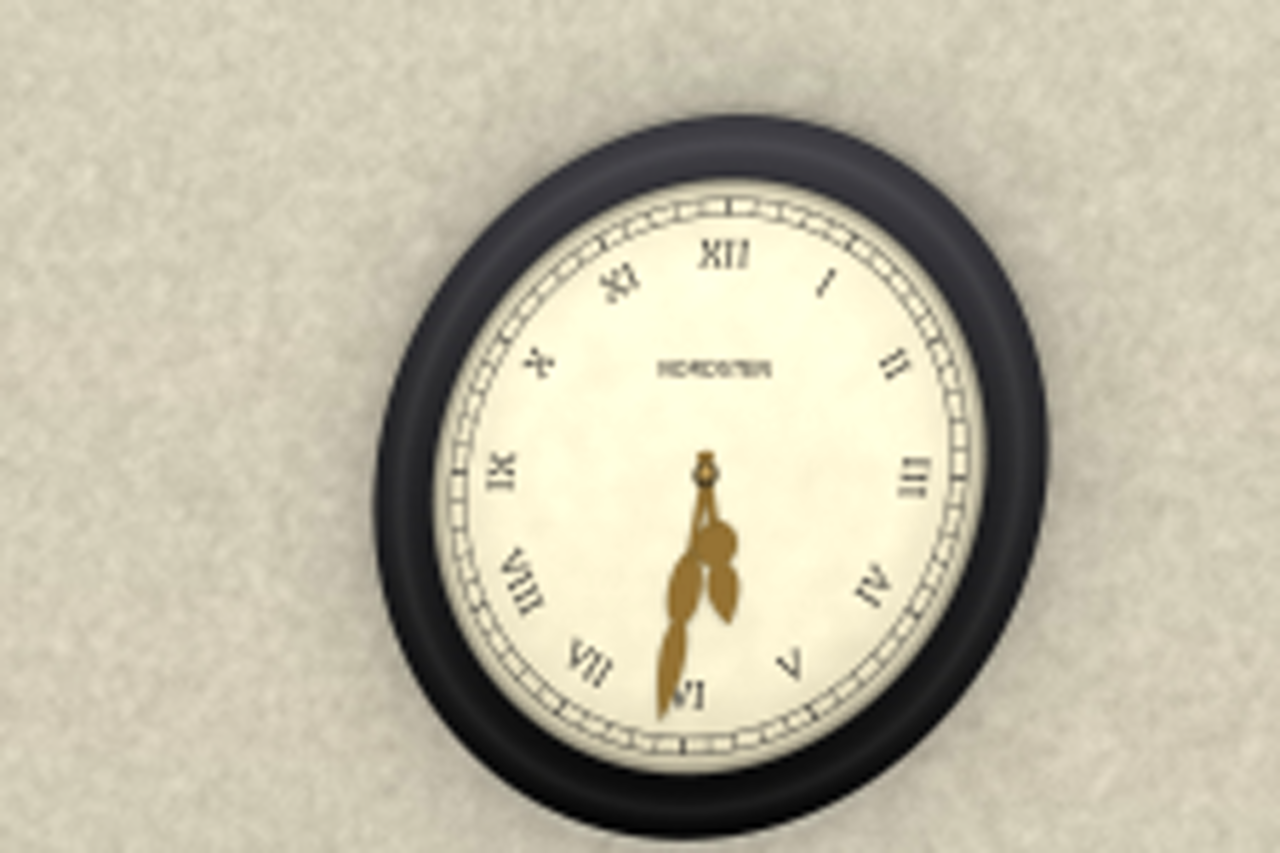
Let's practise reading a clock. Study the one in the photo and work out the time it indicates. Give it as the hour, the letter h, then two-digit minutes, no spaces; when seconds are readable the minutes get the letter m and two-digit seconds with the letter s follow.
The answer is 5h31
